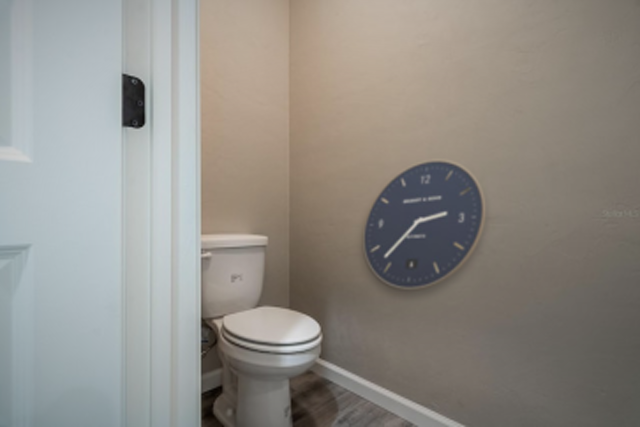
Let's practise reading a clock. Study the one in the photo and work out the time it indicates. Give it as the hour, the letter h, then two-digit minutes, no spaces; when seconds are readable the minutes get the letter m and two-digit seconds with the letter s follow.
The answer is 2h37
